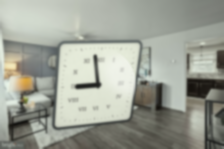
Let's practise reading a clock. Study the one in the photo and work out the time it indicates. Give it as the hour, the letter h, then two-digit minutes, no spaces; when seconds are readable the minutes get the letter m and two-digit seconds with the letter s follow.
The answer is 8h58
